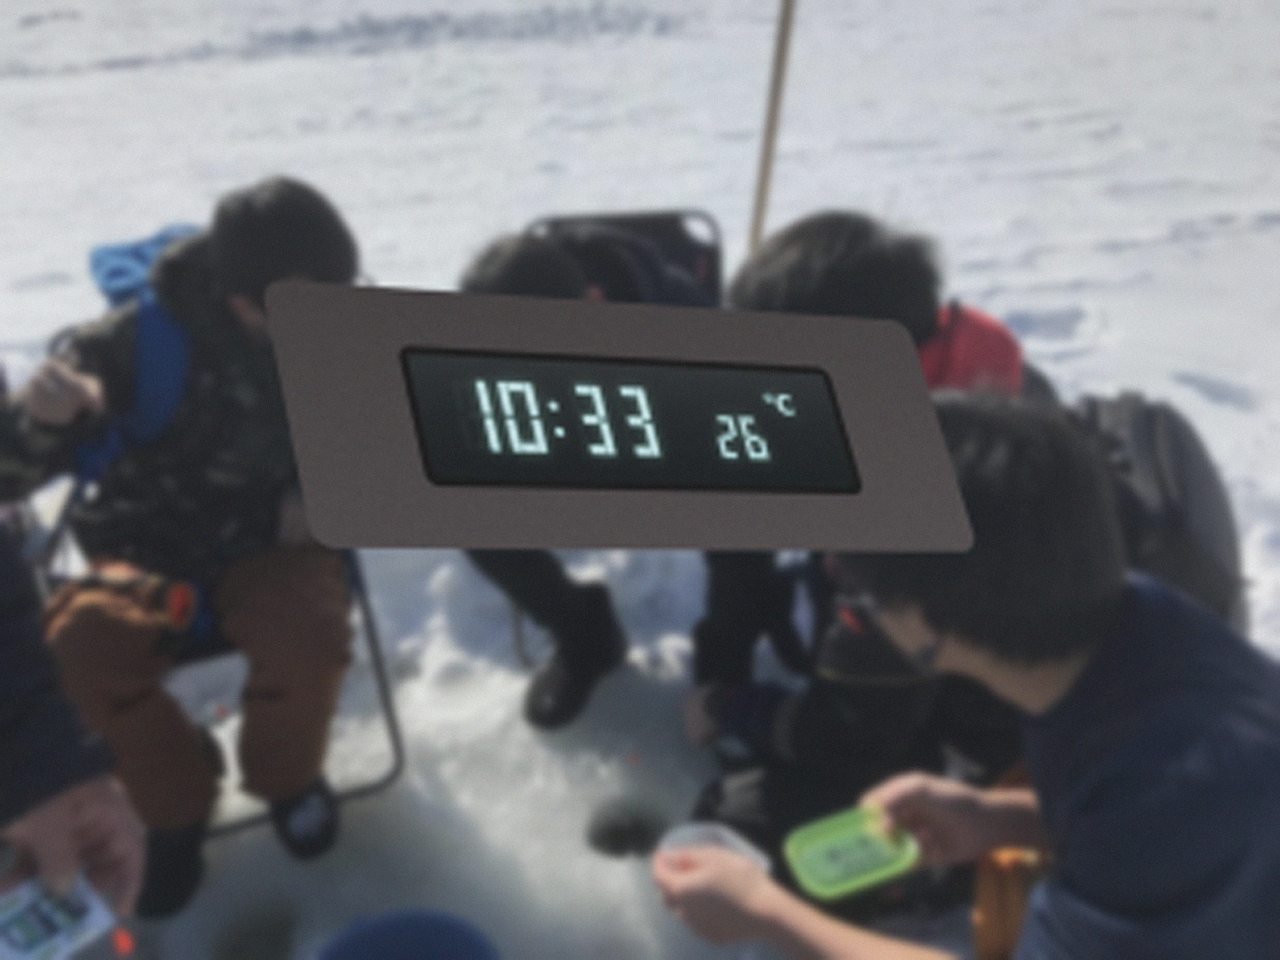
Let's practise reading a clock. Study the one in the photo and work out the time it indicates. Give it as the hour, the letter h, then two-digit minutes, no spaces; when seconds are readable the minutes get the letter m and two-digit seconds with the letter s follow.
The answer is 10h33
